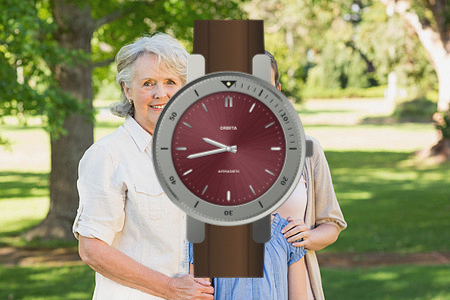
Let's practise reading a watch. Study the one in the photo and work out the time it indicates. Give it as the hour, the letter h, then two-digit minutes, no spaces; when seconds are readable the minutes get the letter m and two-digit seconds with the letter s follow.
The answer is 9h43
